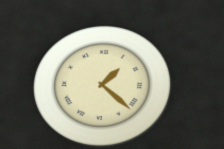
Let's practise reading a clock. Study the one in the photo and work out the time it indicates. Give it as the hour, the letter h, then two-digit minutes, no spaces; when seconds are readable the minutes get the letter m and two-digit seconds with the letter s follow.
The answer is 1h22
